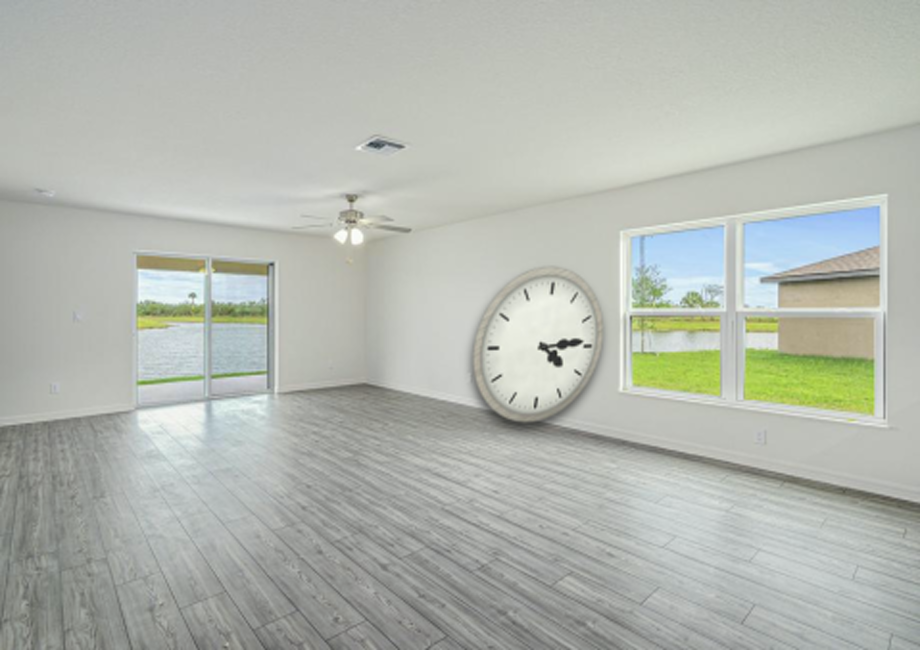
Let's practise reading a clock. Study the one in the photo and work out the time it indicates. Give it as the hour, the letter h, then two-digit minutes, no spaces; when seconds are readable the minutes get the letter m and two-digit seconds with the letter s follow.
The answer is 4h14
